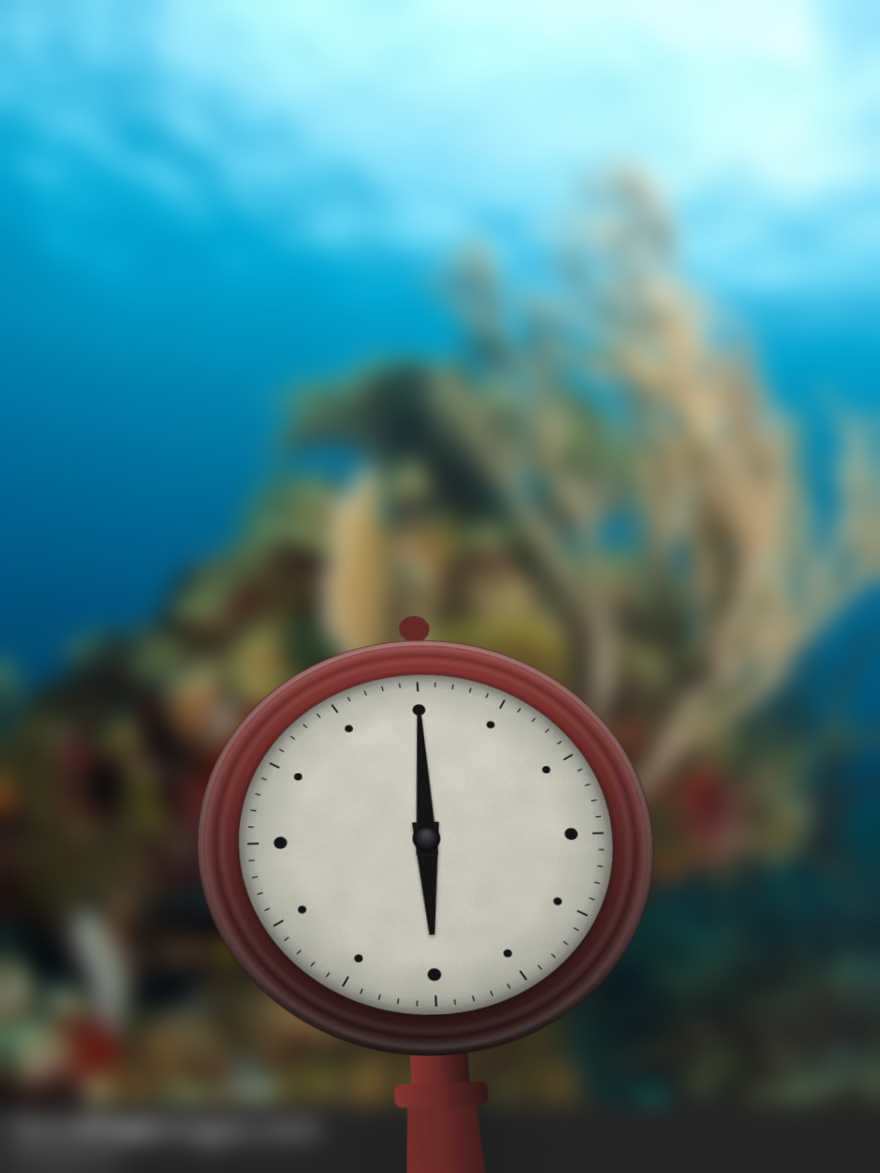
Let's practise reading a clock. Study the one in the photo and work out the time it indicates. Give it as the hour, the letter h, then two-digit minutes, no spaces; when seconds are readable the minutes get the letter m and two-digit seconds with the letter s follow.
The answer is 6h00
